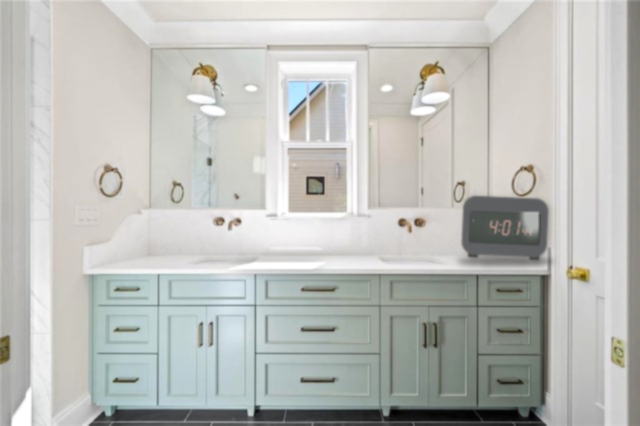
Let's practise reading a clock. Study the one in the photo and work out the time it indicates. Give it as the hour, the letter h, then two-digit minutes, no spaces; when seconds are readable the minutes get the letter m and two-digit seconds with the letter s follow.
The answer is 4h01
